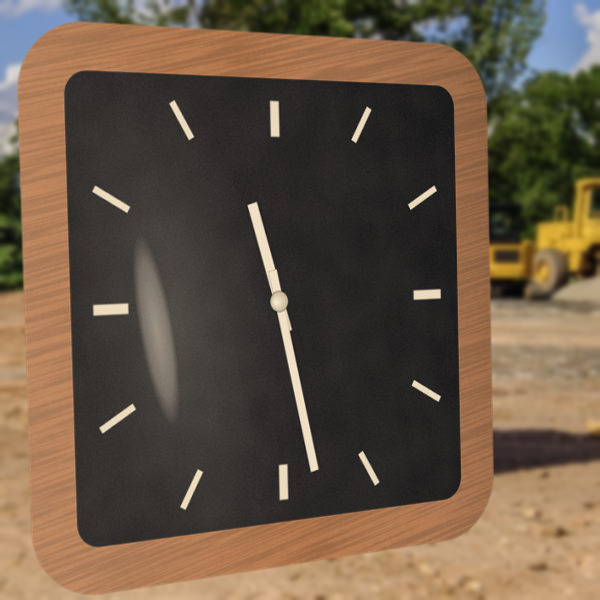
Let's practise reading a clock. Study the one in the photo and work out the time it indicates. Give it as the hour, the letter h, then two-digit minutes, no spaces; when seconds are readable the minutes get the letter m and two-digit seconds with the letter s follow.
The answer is 11h28
